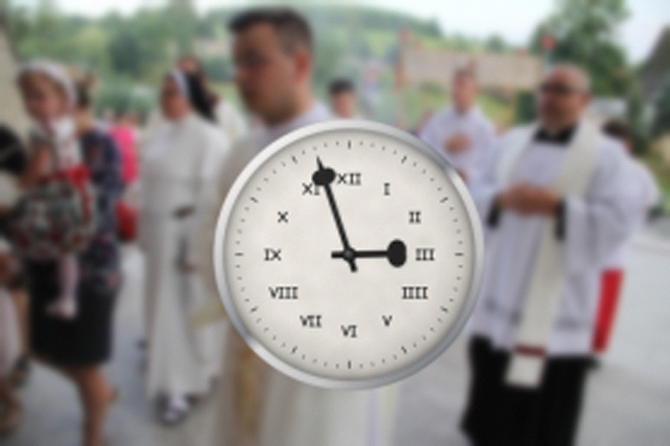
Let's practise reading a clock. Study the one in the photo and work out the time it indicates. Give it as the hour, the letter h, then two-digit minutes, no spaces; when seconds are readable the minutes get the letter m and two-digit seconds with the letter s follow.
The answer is 2h57
